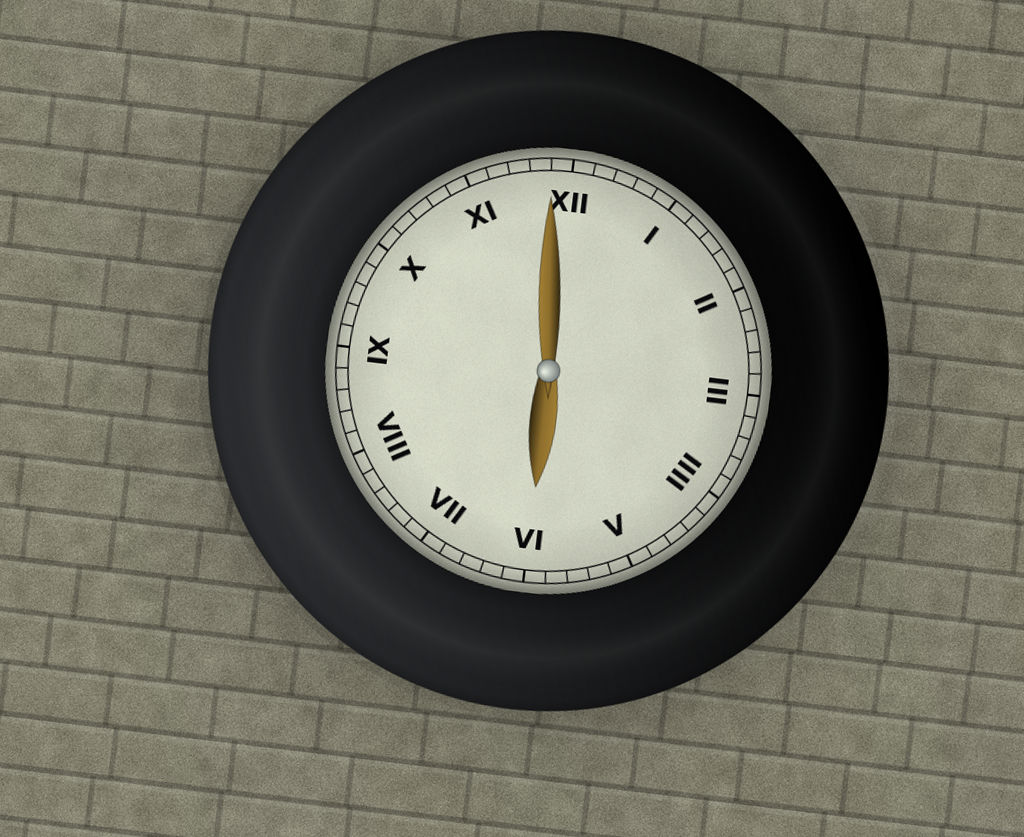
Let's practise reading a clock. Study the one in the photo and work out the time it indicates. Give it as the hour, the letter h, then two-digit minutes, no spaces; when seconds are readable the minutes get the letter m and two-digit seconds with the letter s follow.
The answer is 5h59
